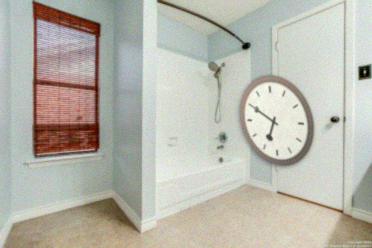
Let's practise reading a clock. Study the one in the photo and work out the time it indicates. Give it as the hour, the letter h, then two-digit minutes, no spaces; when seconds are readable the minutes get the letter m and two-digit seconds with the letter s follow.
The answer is 6h50
